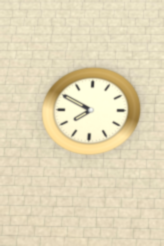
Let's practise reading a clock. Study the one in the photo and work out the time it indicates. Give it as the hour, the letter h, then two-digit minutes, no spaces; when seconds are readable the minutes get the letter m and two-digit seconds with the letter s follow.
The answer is 7h50
